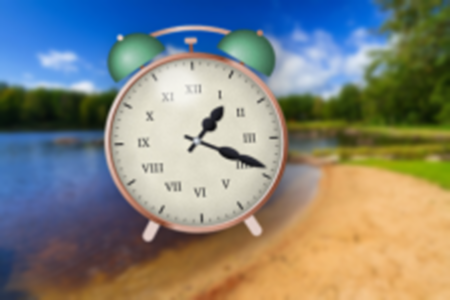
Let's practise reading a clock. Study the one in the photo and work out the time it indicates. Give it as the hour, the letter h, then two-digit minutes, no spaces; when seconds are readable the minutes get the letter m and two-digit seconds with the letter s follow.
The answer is 1h19
